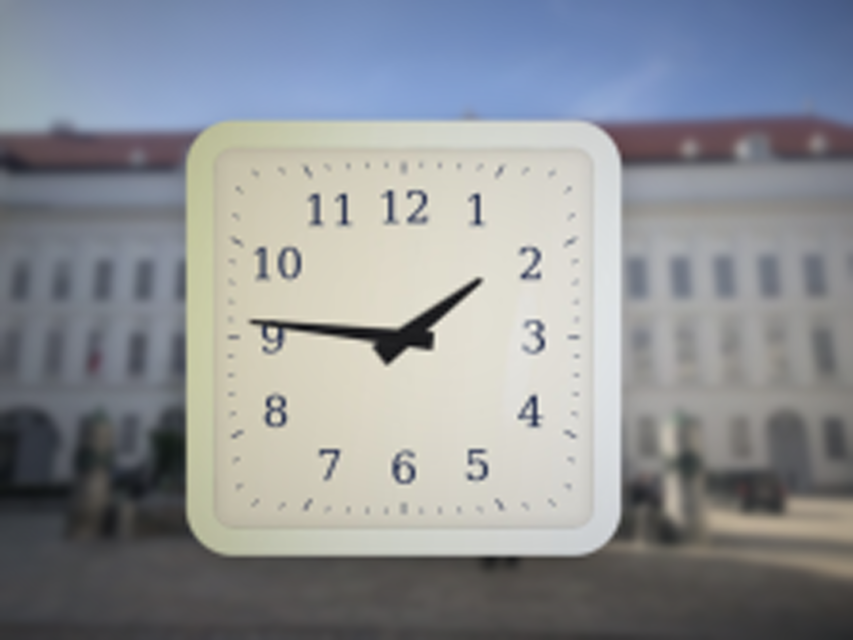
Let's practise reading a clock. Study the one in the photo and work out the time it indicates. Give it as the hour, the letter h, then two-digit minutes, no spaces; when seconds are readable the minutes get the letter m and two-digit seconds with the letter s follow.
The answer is 1h46
